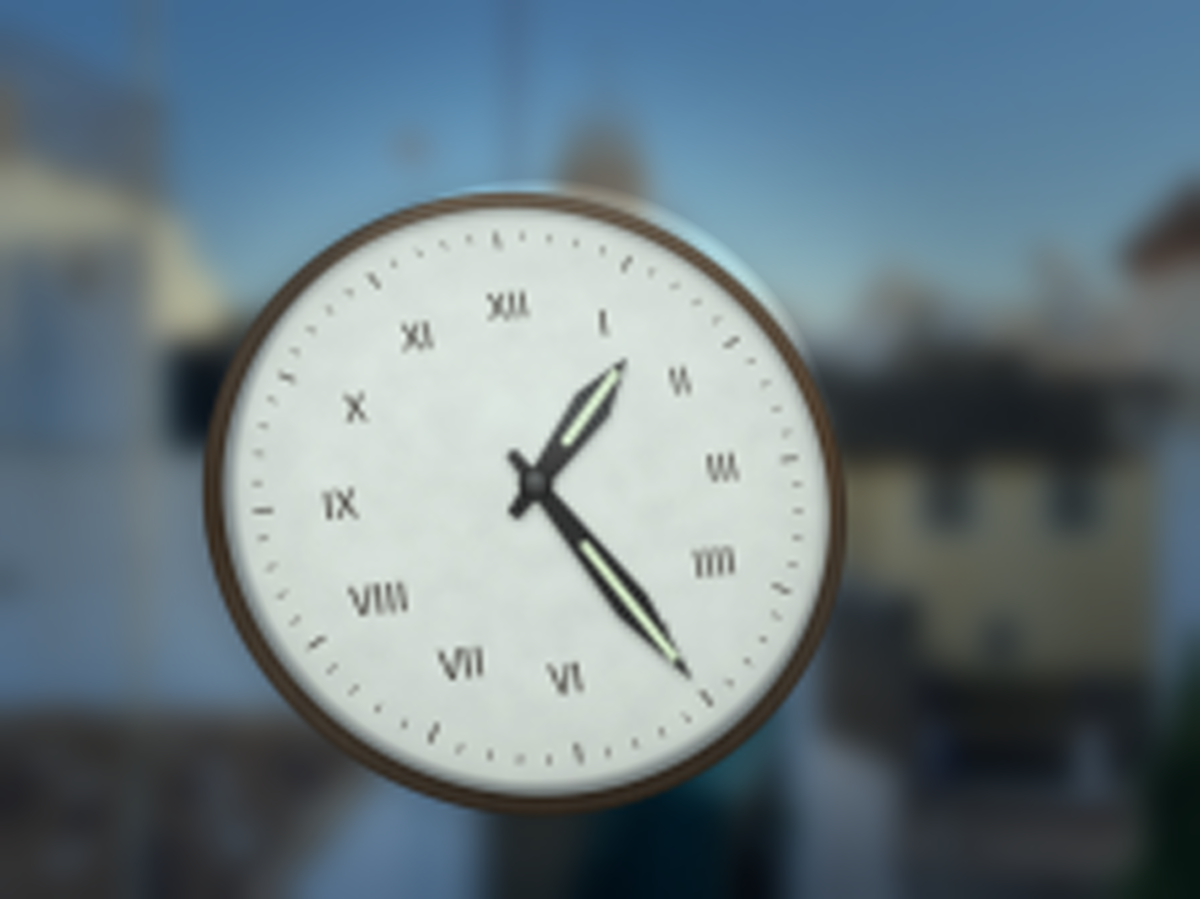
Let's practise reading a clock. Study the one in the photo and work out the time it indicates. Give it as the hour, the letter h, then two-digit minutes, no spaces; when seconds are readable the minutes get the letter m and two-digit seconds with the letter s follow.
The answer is 1h25
